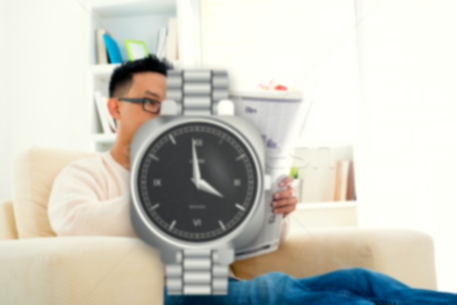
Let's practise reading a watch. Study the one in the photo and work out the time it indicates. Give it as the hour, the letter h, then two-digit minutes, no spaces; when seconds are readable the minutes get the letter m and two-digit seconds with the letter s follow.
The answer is 3h59
